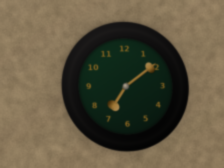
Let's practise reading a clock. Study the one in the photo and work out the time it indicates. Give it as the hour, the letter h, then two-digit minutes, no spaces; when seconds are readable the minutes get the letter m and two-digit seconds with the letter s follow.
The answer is 7h09
